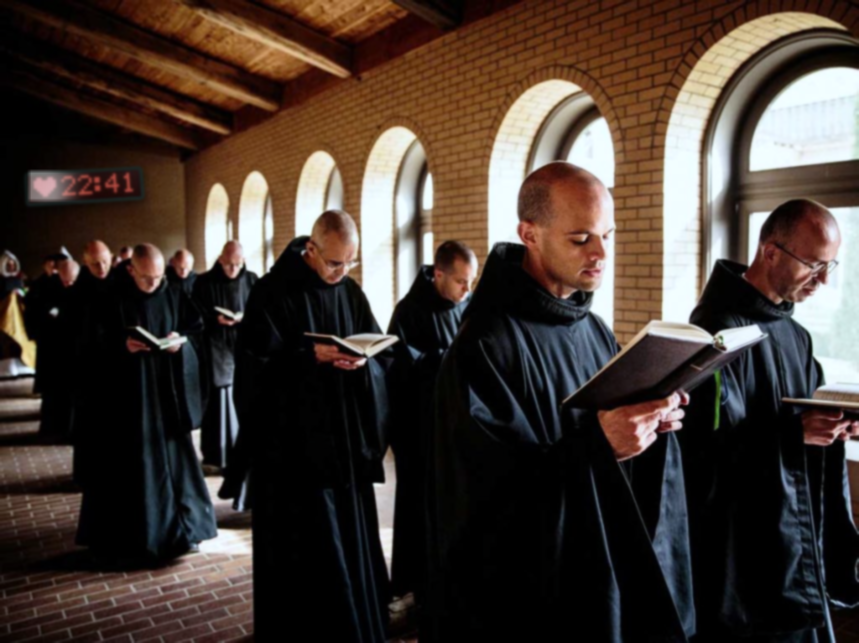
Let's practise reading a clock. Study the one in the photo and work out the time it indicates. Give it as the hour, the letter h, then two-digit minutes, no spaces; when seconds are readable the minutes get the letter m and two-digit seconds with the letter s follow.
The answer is 22h41
